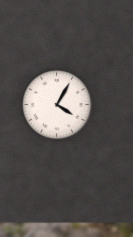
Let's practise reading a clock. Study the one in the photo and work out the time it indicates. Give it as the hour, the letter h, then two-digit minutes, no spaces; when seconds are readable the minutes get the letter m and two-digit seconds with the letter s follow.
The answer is 4h05
